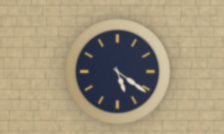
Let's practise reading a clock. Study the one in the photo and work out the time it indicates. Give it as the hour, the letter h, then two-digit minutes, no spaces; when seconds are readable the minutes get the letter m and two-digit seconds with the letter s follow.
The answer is 5h21
